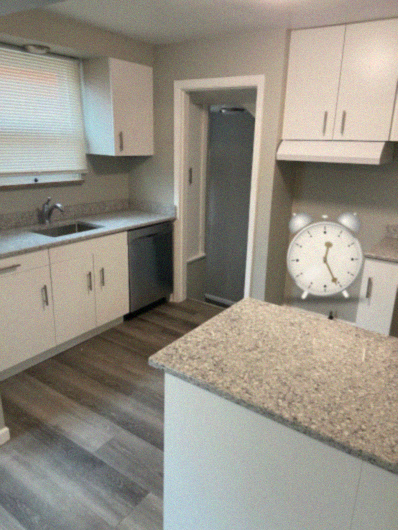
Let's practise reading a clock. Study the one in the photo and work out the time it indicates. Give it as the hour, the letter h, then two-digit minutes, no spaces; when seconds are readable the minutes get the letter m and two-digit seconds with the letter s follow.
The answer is 12h26
